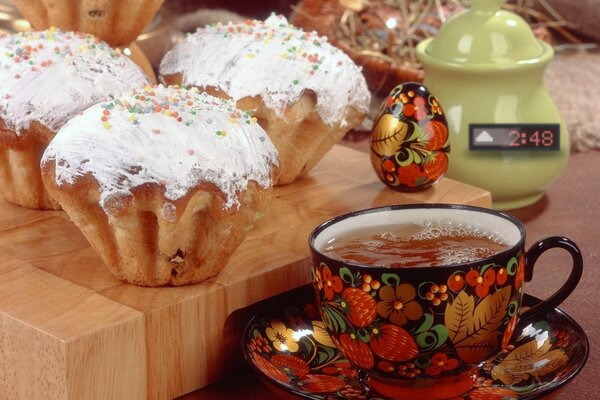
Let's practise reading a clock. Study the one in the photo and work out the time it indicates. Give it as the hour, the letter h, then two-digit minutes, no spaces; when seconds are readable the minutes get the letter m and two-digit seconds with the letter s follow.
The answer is 2h48
